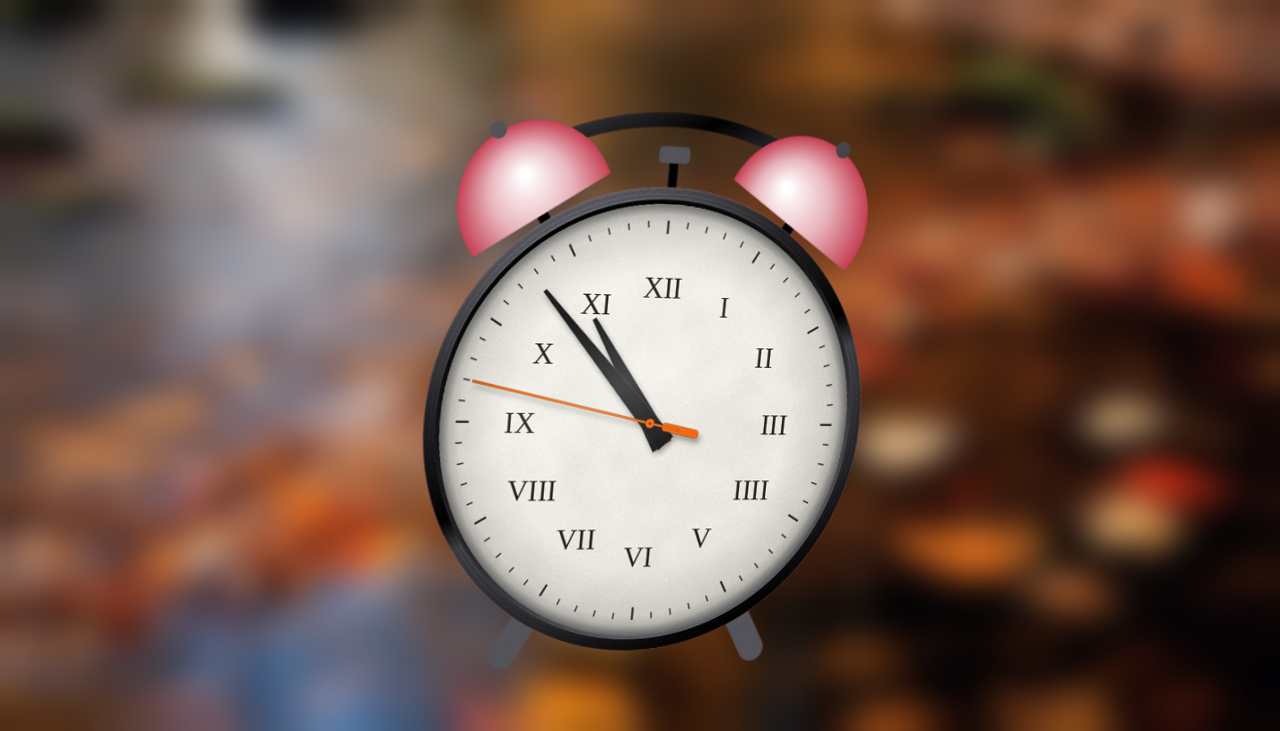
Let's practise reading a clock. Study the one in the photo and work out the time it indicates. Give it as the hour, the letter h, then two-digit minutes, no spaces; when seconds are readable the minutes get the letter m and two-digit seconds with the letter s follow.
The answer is 10h52m47s
